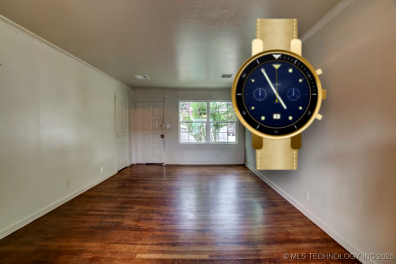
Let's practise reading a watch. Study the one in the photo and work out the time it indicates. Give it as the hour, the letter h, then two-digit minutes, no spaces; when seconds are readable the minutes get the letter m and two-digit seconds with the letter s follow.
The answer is 4h55
